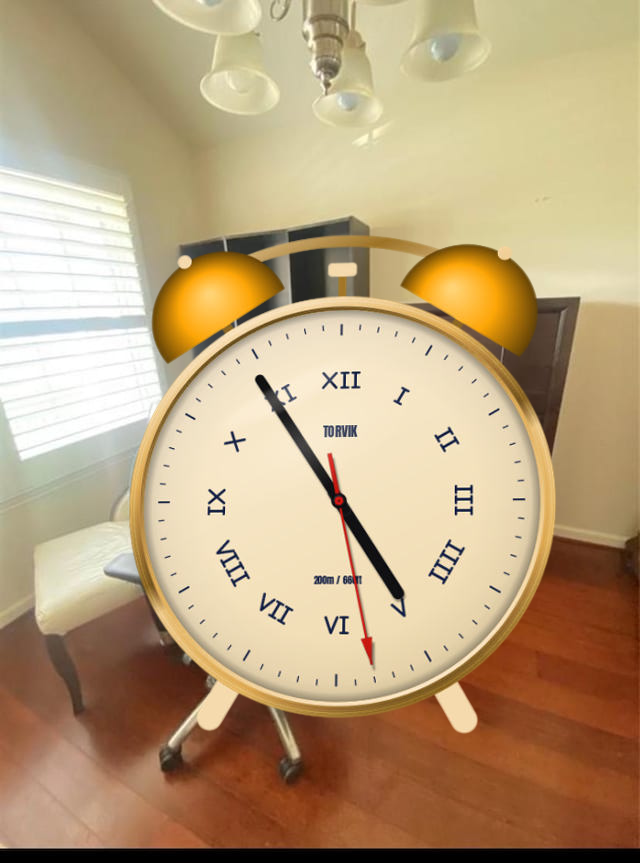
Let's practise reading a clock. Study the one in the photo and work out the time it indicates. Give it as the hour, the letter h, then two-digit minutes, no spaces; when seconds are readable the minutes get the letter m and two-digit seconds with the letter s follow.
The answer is 4h54m28s
